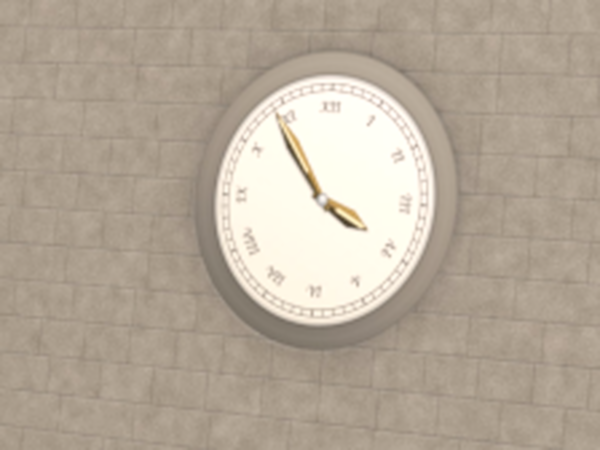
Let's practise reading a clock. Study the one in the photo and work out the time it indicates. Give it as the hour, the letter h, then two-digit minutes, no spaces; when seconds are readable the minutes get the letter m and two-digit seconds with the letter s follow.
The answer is 3h54
